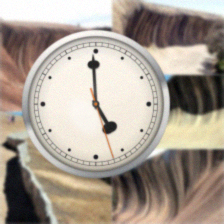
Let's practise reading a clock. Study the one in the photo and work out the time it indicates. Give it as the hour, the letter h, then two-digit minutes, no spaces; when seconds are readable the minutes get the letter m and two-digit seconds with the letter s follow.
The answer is 4h59m27s
